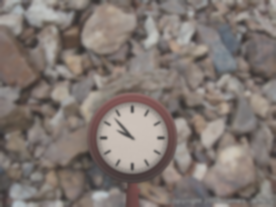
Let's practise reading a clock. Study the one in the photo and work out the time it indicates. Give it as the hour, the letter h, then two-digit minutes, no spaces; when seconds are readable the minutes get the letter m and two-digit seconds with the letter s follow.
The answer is 9h53
